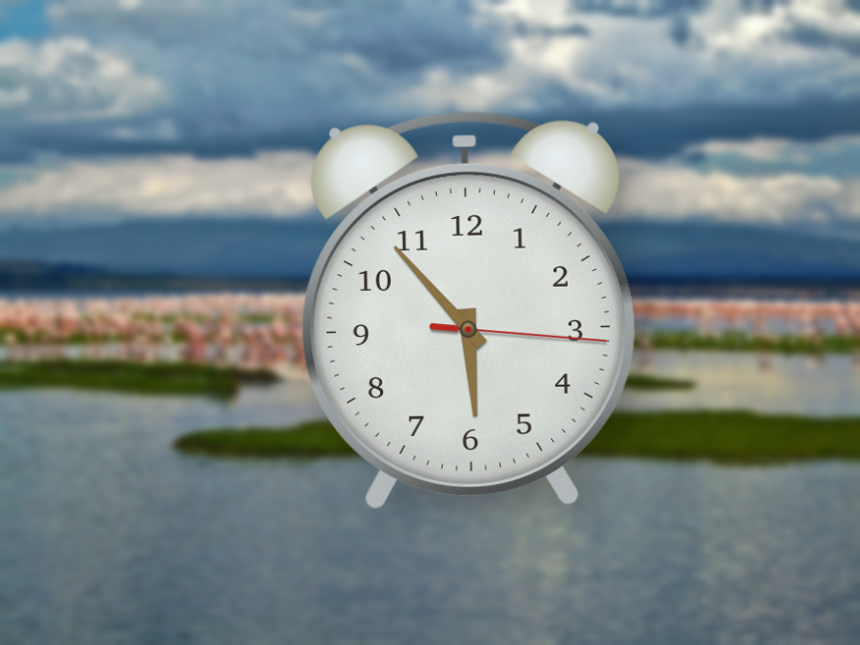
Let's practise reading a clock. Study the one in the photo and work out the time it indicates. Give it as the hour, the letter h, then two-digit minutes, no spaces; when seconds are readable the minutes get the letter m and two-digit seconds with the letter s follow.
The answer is 5h53m16s
